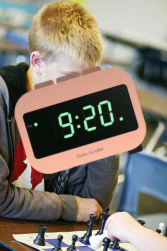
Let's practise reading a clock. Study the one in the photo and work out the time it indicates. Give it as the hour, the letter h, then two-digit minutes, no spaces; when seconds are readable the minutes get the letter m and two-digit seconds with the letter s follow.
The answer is 9h20
